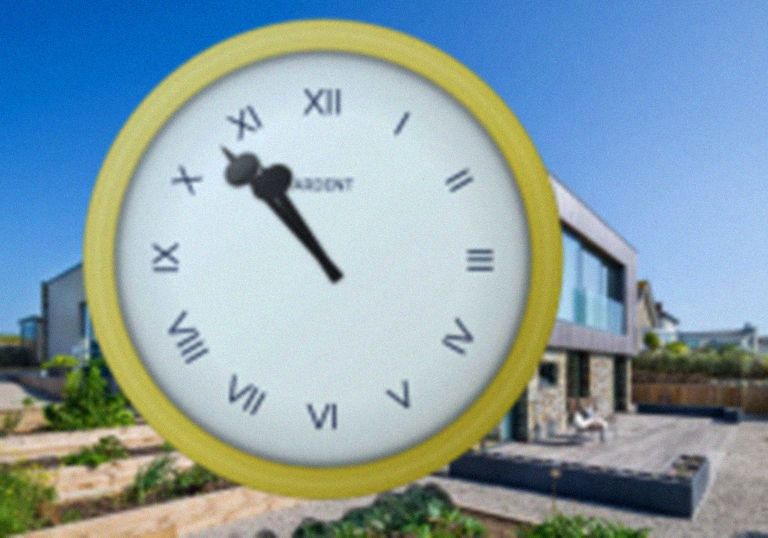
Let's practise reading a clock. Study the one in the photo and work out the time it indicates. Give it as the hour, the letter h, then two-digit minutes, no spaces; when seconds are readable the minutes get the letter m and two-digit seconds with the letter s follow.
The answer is 10h53
